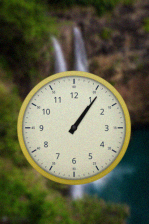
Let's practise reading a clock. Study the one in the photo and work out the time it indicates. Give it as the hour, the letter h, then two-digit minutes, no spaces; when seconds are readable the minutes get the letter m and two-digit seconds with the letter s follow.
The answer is 1h06
